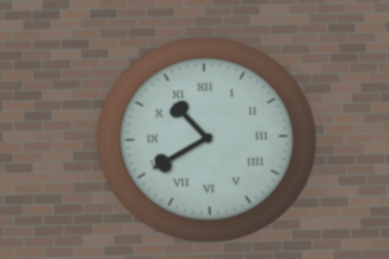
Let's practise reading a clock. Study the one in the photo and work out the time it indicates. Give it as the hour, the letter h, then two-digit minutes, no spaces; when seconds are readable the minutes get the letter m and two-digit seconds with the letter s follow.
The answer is 10h40
